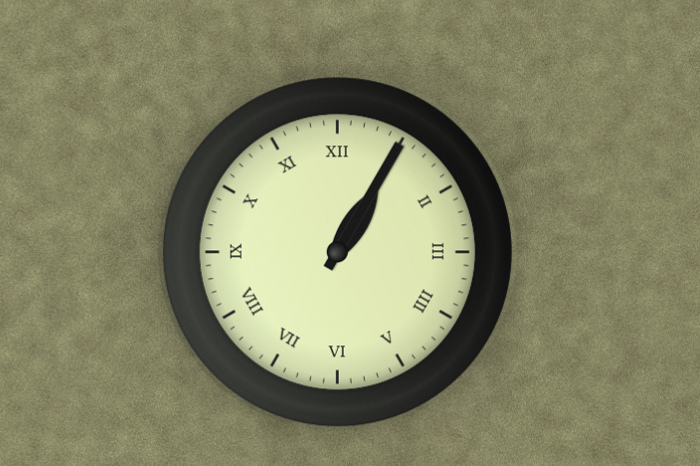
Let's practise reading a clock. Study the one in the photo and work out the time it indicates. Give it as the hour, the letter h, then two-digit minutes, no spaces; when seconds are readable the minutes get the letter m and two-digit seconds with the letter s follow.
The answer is 1h05
